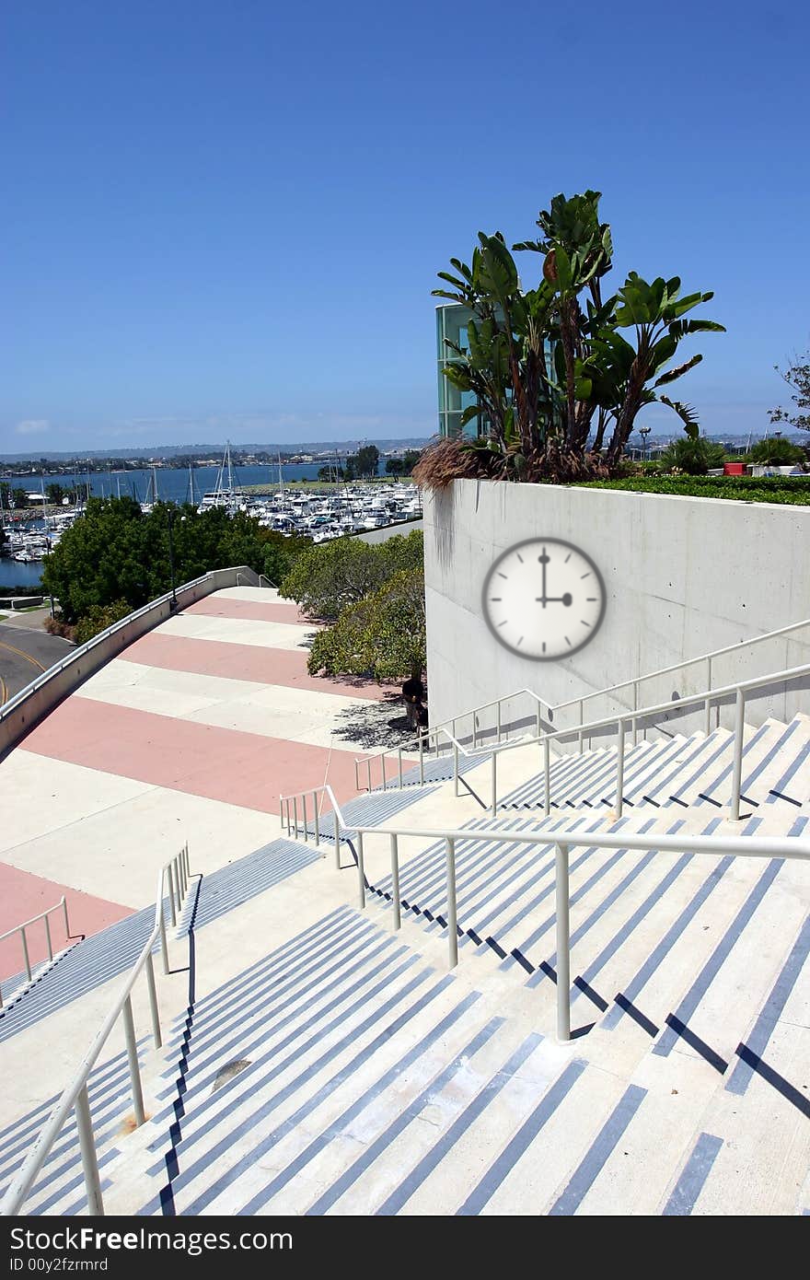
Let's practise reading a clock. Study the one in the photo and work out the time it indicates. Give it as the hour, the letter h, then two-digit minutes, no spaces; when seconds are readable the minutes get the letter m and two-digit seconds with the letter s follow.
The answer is 3h00
